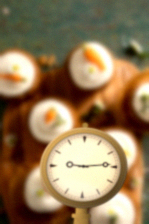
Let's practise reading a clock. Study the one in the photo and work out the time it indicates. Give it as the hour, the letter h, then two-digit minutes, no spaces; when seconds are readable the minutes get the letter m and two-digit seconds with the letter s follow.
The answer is 9h14
